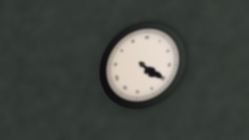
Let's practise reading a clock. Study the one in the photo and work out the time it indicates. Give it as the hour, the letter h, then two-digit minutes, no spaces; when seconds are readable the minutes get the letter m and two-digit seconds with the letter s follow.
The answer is 4h20
